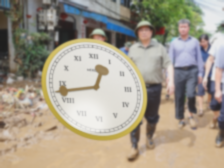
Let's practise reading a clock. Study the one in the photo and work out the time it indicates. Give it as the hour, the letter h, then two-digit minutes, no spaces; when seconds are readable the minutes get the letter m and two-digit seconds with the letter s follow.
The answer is 12h43
